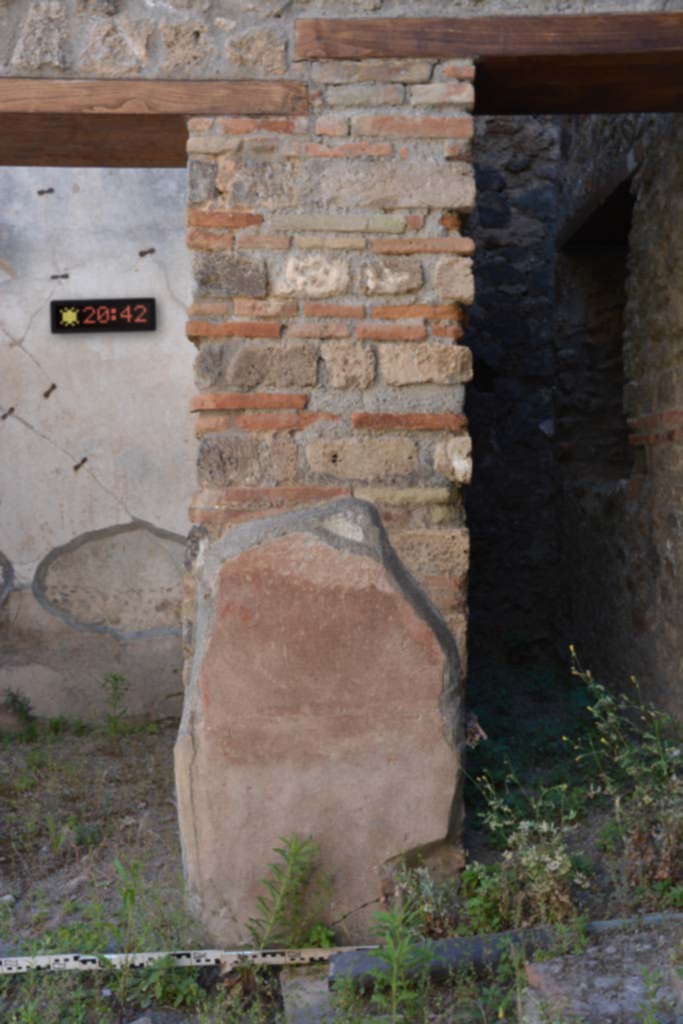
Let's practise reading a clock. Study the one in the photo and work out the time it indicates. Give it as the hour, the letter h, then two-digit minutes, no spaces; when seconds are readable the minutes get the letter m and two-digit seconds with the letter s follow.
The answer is 20h42
